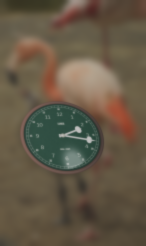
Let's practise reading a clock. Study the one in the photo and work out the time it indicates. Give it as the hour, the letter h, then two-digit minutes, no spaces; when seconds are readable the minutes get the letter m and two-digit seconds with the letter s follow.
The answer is 2h17
